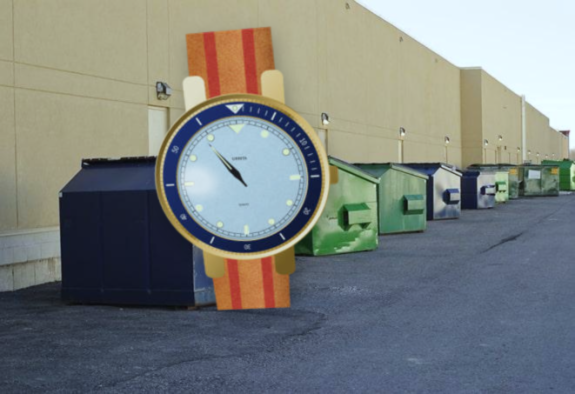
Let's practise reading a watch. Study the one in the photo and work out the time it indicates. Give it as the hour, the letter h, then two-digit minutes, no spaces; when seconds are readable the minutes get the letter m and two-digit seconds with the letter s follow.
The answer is 10h54
